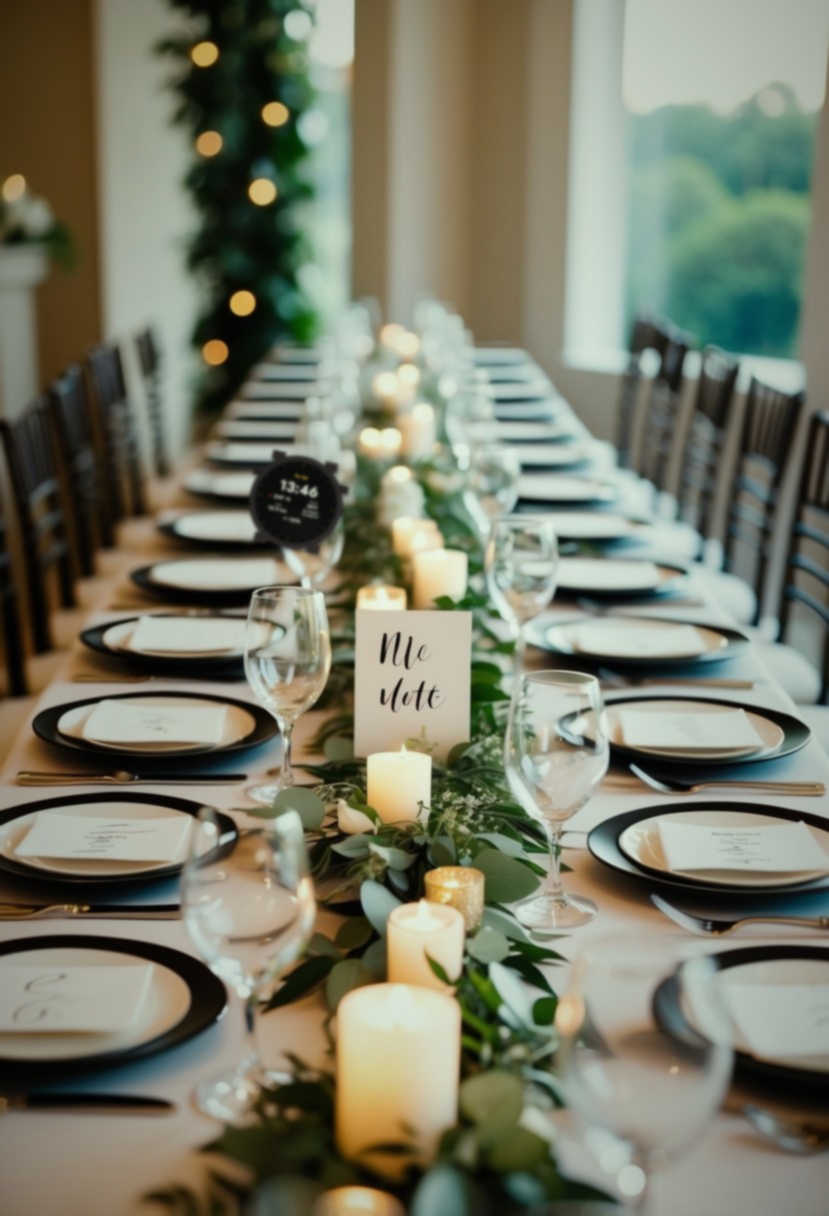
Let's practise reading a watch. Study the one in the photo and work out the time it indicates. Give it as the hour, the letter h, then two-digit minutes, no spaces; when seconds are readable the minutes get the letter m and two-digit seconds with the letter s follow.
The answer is 13h46
